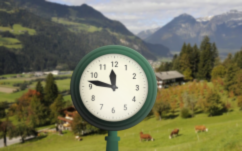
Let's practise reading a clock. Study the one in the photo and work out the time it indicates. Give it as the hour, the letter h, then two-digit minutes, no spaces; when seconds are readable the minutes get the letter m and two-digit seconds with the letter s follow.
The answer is 11h47
